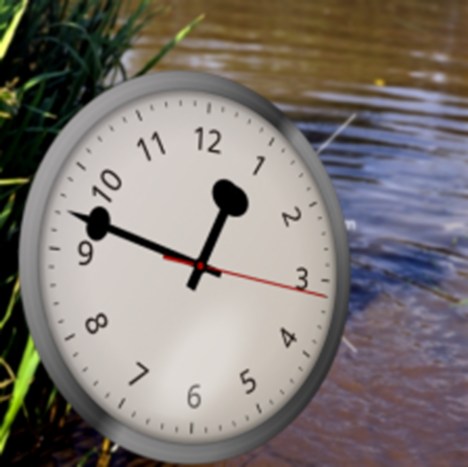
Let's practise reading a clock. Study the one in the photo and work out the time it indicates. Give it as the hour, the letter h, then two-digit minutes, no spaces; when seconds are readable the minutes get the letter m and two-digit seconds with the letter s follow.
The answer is 12h47m16s
